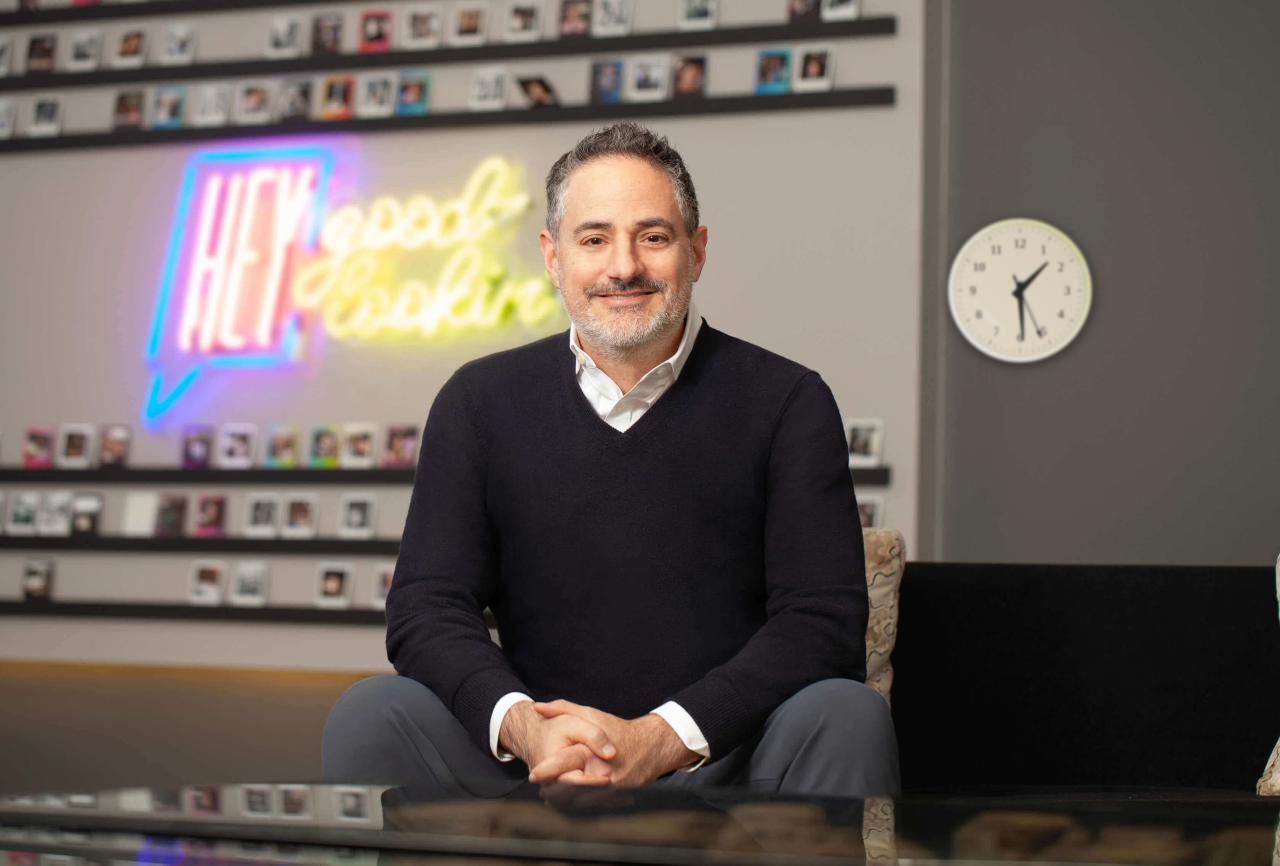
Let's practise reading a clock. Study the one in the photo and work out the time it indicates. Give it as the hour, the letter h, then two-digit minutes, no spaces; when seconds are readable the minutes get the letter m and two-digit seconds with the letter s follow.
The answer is 1h29m26s
